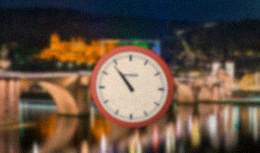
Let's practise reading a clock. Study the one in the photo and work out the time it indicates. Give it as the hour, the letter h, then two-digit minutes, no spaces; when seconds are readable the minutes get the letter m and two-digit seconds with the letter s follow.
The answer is 10h54
